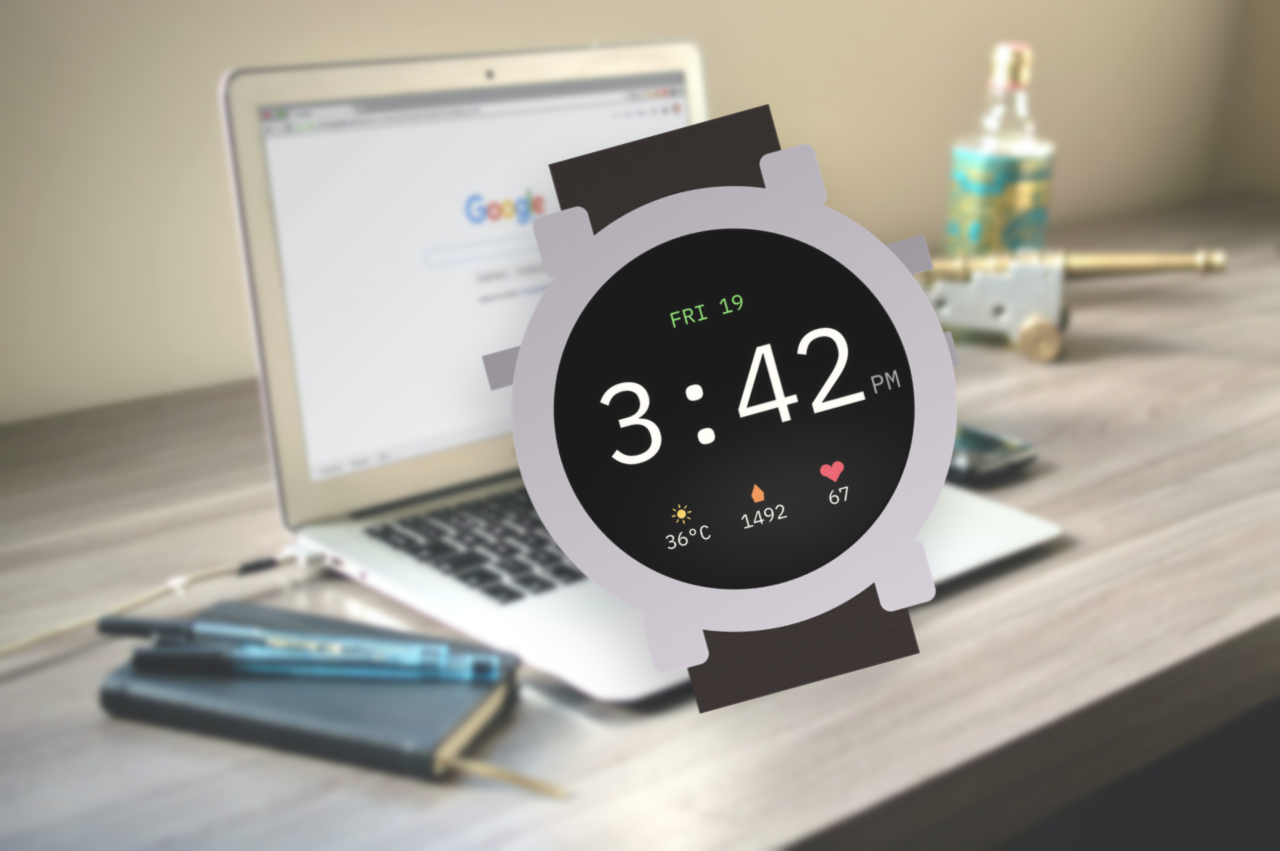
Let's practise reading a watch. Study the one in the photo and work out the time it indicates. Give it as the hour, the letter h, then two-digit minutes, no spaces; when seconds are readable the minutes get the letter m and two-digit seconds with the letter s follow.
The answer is 3h42
